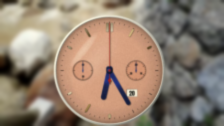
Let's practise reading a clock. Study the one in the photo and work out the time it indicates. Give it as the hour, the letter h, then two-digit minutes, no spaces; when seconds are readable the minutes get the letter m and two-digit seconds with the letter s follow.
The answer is 6h25
